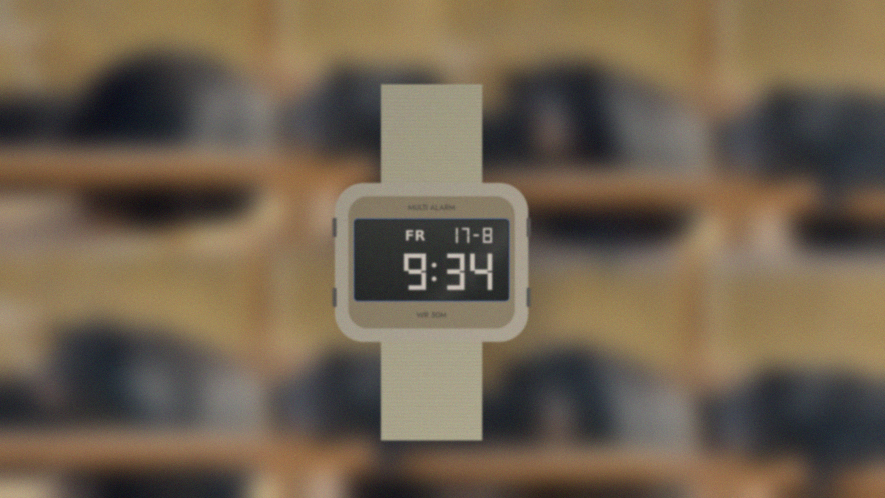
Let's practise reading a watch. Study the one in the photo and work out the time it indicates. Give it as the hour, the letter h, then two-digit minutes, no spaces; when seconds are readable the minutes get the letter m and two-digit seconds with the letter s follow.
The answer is 9h34
